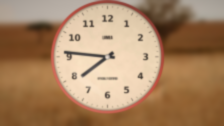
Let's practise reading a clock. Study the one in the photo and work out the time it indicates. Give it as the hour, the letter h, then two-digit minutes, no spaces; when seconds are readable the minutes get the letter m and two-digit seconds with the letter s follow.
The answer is 7h46
